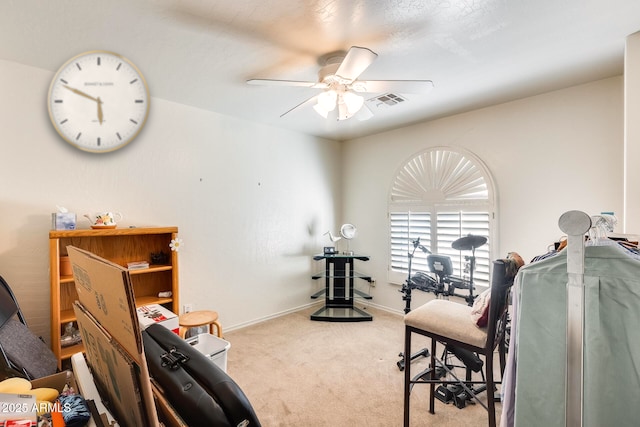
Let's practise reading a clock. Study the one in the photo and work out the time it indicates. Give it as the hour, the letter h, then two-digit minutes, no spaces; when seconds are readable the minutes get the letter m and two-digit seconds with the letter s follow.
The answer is 5h49
